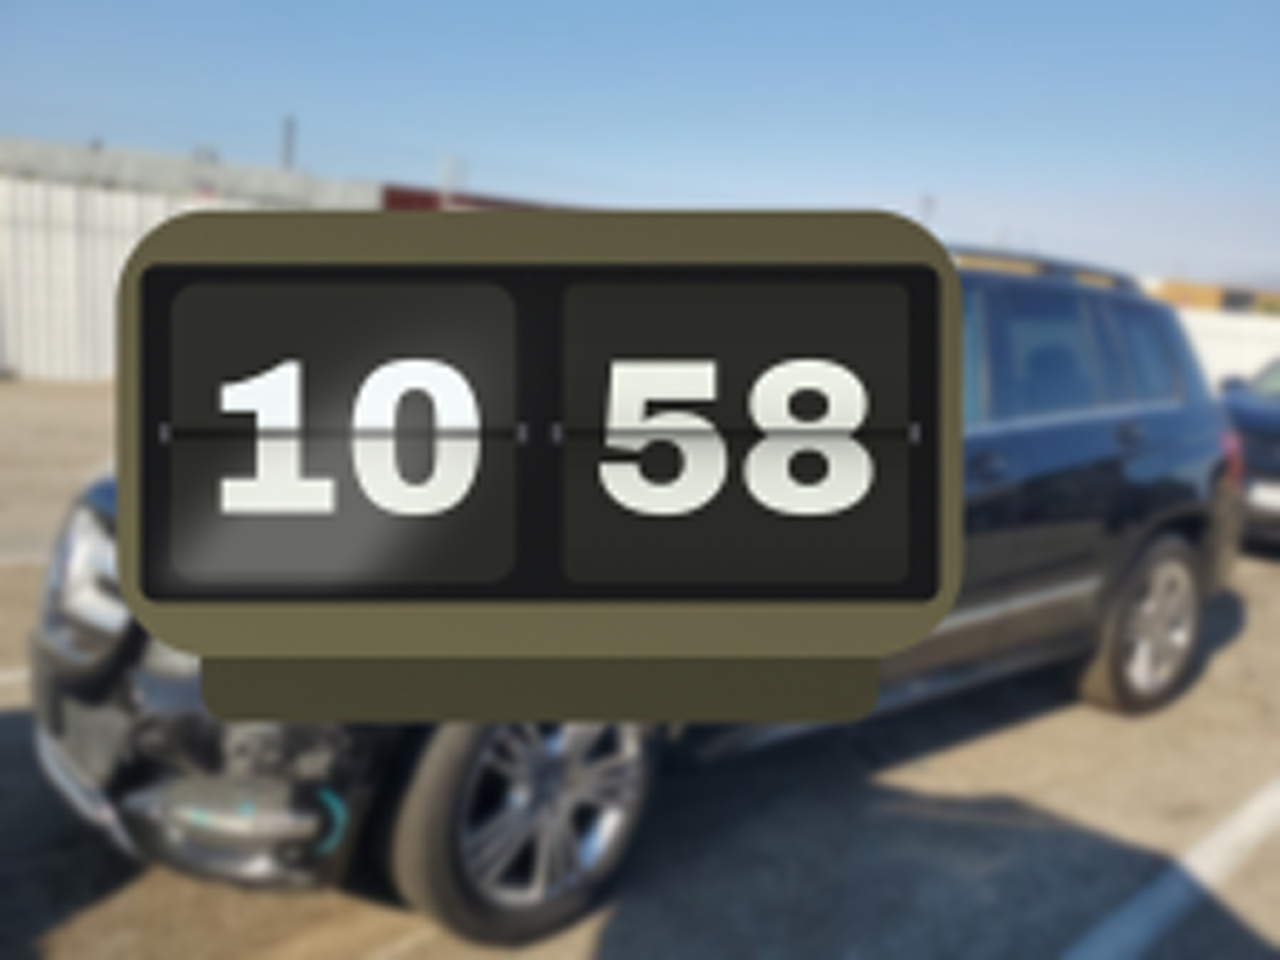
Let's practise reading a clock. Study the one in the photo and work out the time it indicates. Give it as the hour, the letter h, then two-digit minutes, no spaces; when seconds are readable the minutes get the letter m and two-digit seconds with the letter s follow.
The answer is 10h58
